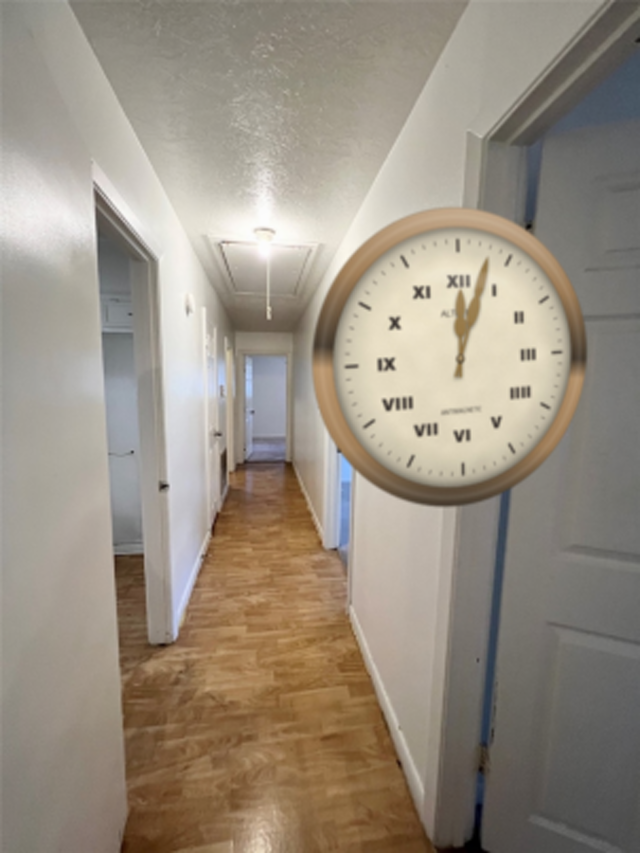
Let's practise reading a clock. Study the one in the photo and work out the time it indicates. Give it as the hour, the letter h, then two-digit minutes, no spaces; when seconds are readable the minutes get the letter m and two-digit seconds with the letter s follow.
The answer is 12h03
